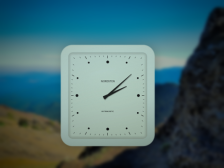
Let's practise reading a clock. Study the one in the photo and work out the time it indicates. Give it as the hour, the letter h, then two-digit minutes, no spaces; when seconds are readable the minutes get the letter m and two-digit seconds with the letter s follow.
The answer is 2h08
